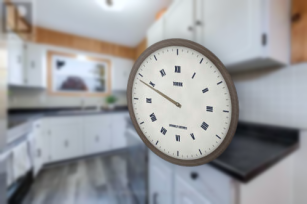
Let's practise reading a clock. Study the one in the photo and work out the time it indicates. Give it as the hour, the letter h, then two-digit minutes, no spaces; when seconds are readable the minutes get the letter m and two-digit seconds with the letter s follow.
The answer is 9h49
